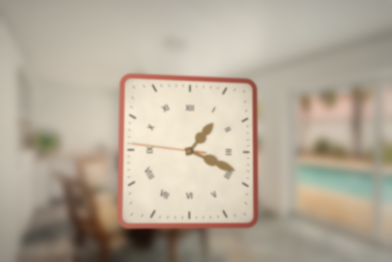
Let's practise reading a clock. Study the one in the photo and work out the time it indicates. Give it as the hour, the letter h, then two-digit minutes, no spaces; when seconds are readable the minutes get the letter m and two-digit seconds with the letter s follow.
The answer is 1h18m46s
